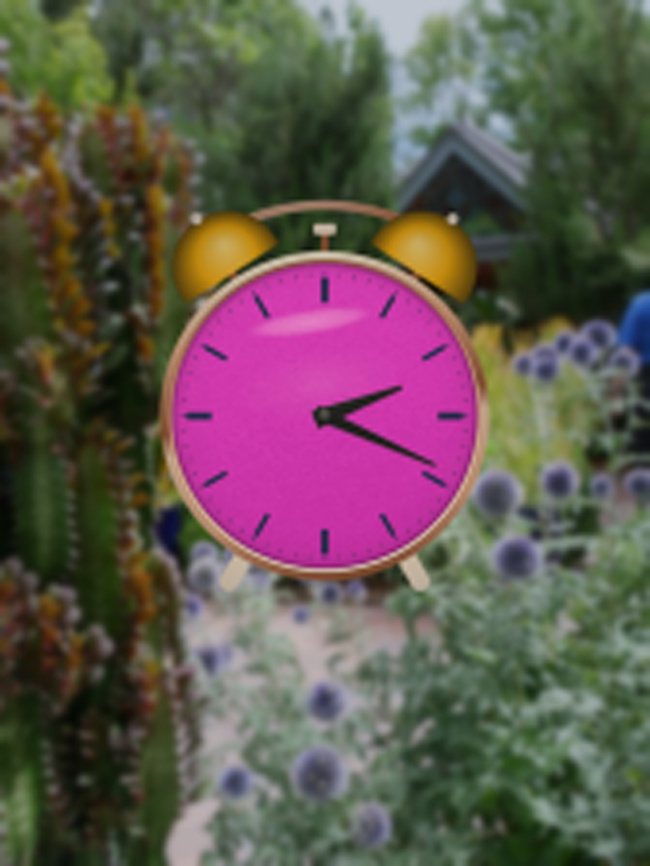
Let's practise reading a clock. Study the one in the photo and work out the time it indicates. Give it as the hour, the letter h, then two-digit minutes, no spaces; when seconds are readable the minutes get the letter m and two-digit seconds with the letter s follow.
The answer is 2h19
